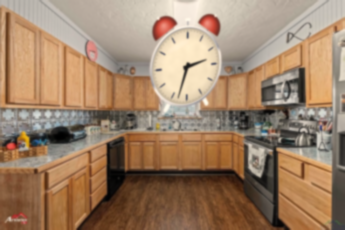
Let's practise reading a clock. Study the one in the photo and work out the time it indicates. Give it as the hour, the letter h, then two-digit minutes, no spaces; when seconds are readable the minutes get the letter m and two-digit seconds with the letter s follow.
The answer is 2h33
